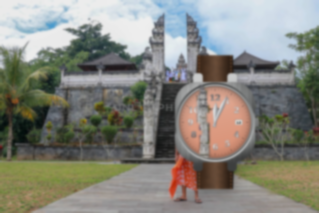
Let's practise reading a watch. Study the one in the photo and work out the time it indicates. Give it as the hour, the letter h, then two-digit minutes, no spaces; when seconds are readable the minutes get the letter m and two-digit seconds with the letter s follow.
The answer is 12h04
